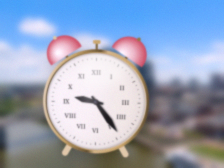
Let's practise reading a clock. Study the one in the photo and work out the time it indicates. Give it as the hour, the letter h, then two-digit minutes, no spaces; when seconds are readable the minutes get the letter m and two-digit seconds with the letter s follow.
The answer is 9h24
